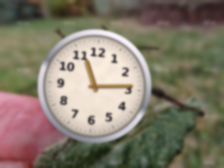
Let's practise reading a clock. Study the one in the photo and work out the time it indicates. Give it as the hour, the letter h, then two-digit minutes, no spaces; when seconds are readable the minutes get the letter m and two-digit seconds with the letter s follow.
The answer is 11h14
